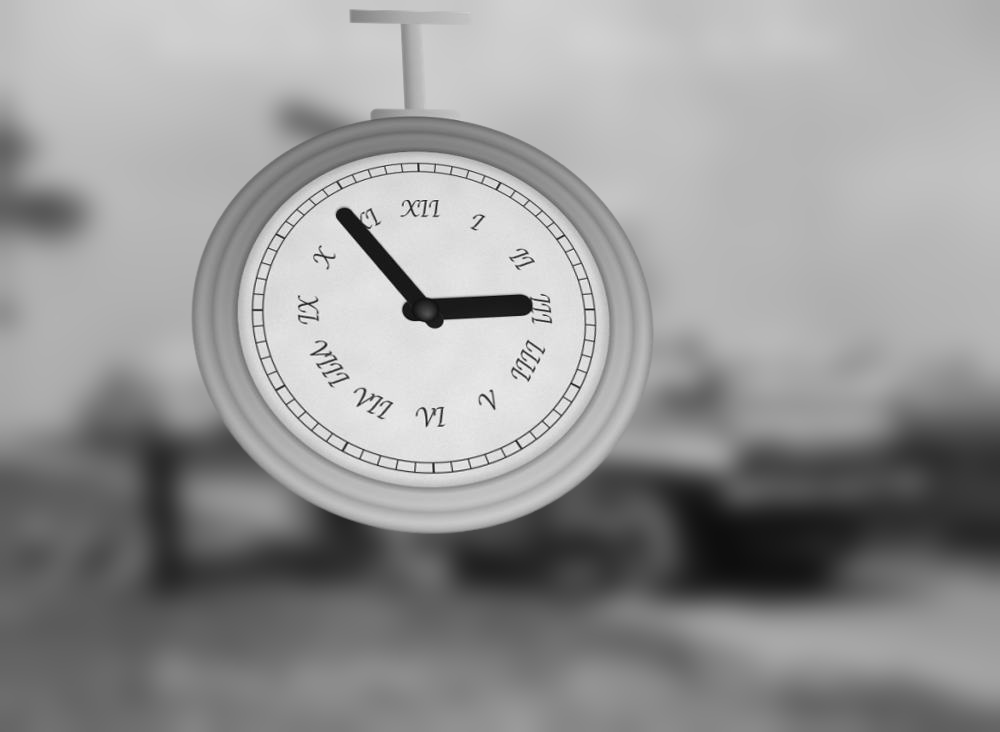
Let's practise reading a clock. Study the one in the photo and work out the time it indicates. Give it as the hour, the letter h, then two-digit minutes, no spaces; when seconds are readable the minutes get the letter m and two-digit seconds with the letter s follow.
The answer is 2h54
